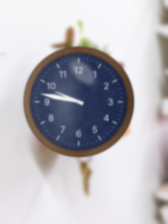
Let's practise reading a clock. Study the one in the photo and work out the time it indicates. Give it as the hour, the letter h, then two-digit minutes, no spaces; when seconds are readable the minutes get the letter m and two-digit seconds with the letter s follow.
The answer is 9h47
